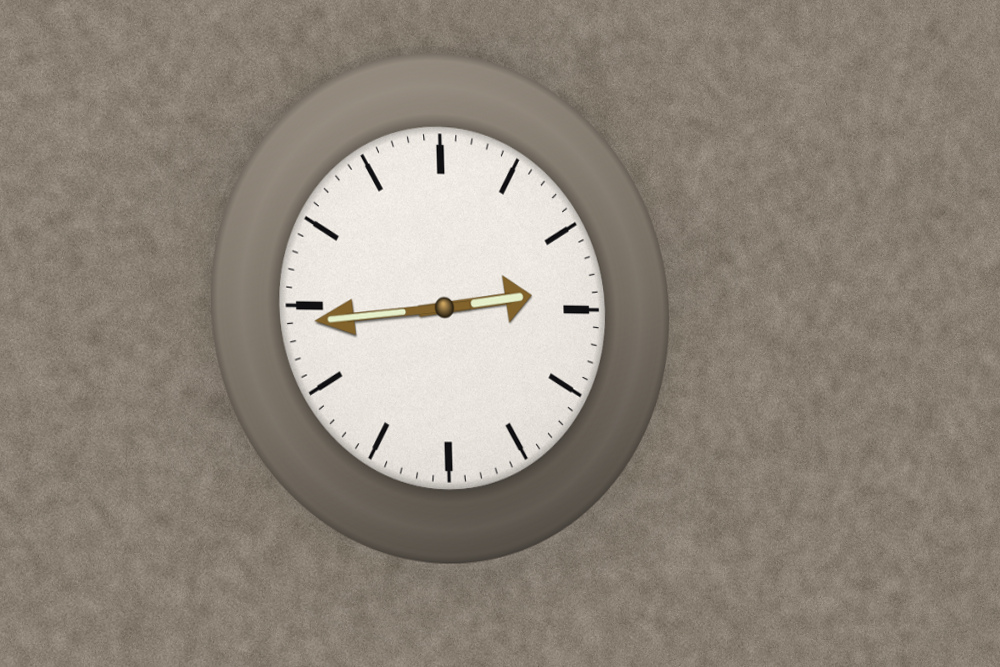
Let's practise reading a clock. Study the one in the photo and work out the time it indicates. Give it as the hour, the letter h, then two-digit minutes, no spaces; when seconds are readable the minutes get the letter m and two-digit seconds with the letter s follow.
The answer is 2h44
